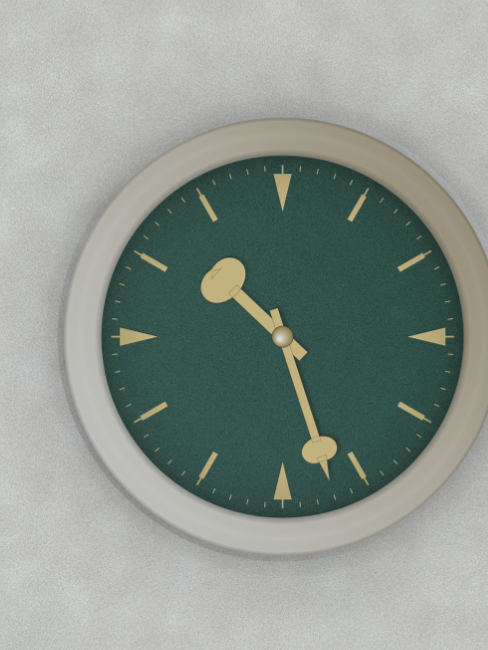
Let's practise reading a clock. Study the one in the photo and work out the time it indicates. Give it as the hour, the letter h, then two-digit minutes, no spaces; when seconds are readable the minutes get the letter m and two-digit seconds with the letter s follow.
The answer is 10h27
